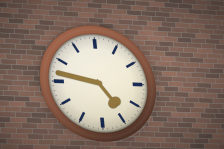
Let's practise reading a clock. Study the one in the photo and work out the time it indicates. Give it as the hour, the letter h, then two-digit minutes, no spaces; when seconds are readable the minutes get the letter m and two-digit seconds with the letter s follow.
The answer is 4h47
